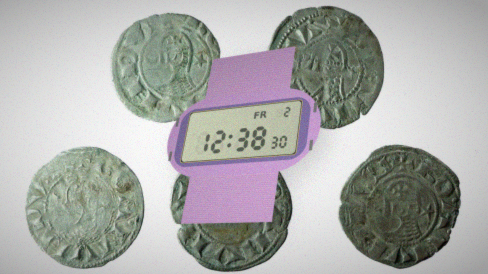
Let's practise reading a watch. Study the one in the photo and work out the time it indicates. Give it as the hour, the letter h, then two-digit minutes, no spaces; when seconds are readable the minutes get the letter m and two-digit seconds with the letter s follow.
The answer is 12h38m30s
